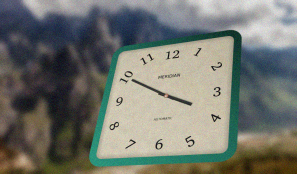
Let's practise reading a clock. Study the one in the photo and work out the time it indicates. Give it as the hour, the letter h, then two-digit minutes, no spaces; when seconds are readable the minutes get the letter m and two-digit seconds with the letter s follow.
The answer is 3h50
